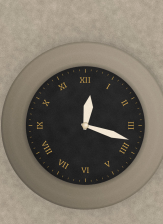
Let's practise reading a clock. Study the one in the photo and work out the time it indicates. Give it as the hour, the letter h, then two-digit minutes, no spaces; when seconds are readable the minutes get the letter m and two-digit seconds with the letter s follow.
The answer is 12h18
